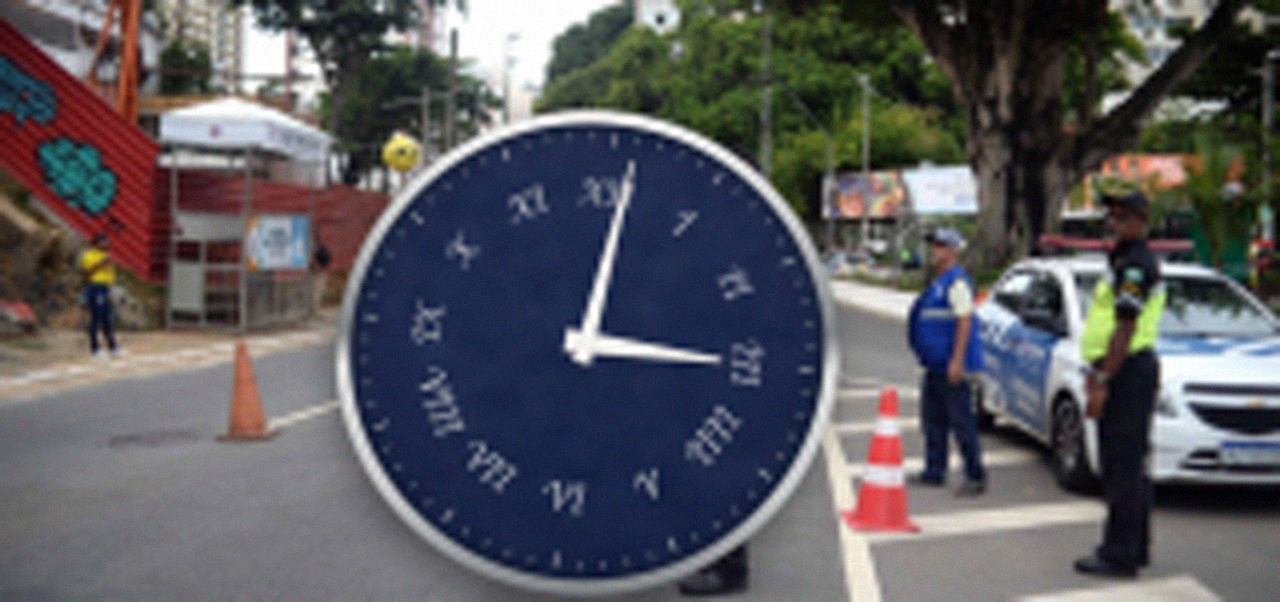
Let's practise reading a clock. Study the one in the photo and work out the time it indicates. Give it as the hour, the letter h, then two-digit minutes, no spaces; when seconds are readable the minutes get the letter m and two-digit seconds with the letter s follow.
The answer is 3h01
